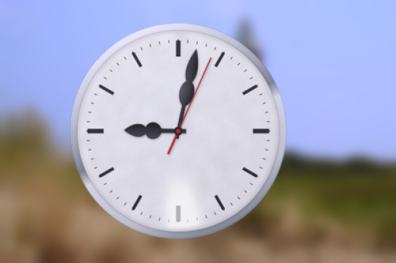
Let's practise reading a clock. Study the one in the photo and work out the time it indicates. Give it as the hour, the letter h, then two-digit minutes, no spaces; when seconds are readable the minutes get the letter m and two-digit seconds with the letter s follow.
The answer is 9h02m04s
